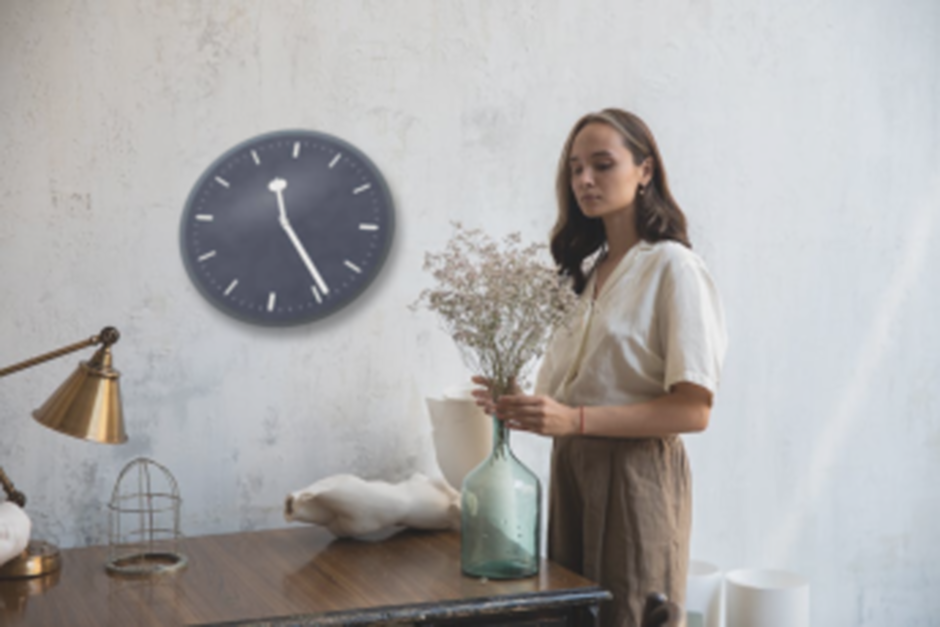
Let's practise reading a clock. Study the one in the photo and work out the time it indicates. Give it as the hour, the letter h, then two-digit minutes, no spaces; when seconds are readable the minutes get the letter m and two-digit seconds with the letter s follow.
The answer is 11h24
